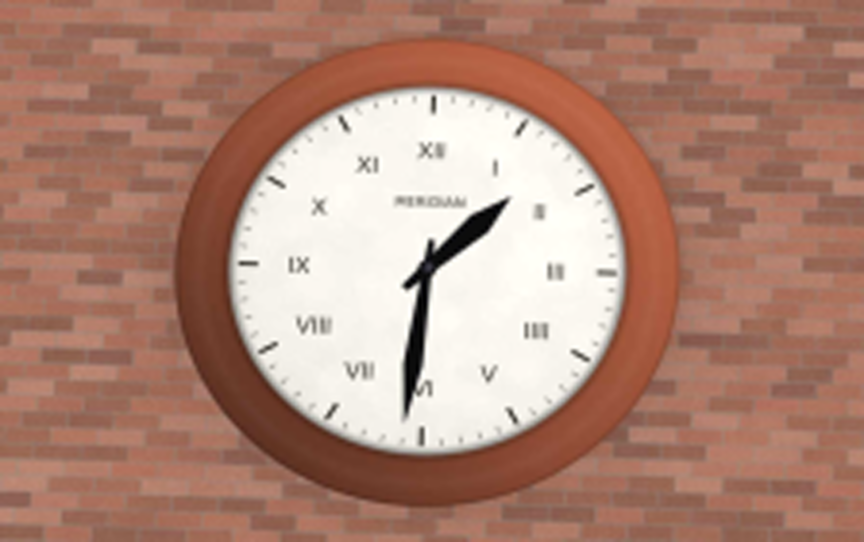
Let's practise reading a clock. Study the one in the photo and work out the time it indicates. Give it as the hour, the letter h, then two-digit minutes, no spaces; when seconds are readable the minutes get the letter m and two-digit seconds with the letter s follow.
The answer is 1h31
